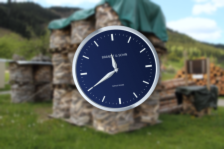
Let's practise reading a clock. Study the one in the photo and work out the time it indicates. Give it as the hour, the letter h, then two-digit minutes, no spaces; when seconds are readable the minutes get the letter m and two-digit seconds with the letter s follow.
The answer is 11h40
